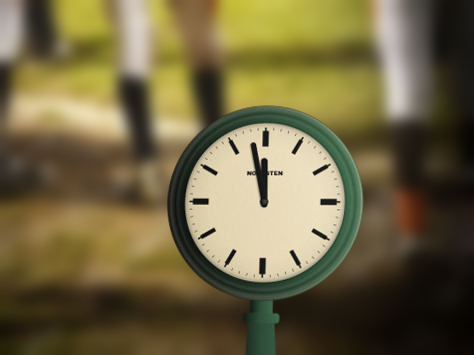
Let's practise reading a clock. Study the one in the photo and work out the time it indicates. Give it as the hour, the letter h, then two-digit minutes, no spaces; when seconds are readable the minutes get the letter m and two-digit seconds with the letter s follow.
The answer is 11h58
